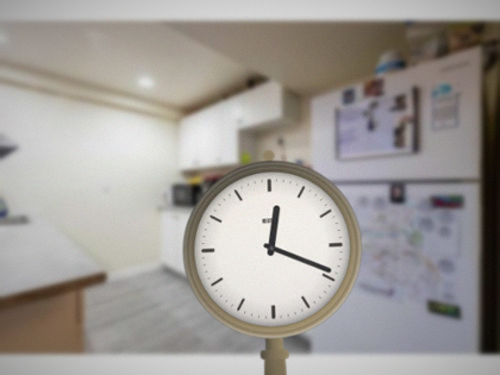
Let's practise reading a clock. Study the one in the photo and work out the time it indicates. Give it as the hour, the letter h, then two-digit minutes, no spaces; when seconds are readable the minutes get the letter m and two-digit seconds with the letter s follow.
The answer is 12h19
